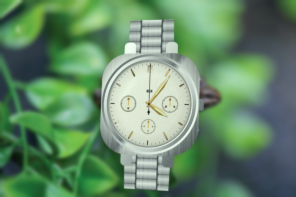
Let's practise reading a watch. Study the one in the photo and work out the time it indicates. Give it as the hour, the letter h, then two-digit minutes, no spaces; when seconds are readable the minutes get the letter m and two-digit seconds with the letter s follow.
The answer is 4h06
